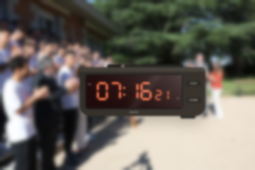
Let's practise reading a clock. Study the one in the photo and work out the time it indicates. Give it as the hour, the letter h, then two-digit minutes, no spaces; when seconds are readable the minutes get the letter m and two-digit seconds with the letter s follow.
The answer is 7h16
